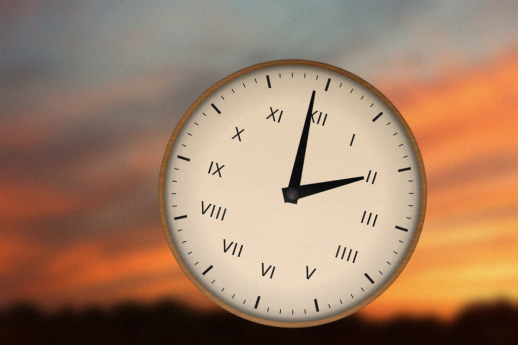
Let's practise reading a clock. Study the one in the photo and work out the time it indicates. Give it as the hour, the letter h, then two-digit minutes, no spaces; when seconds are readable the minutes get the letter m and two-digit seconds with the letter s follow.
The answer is 1h59
